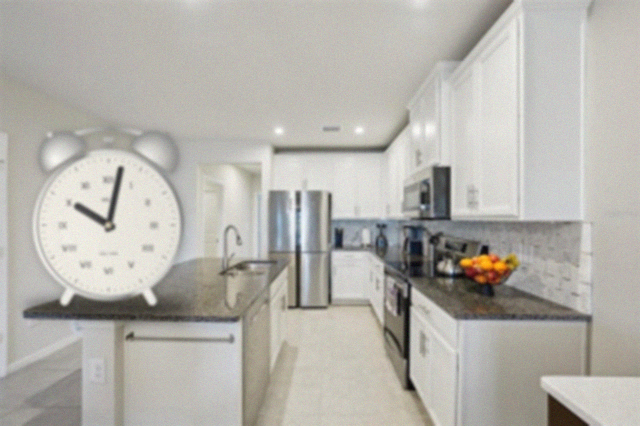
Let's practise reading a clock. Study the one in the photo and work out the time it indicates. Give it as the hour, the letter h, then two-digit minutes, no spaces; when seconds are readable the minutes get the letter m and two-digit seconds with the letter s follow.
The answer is 10h02
